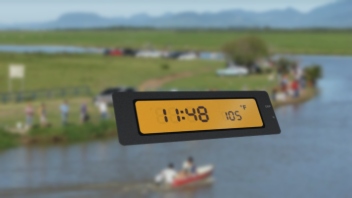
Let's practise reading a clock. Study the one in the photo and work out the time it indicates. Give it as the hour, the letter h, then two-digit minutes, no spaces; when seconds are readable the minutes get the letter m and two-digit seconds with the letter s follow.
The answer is 11h48
